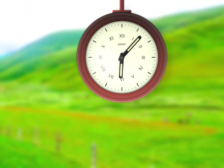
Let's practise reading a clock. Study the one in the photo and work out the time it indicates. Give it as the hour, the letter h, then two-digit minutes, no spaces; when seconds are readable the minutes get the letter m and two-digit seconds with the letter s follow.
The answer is 6h07
